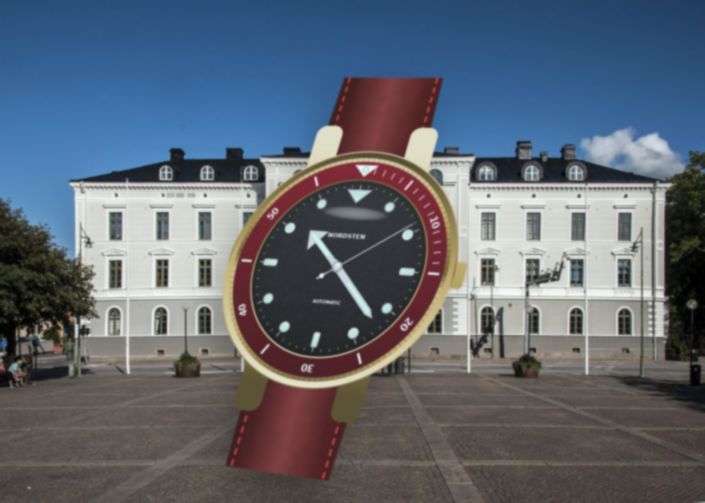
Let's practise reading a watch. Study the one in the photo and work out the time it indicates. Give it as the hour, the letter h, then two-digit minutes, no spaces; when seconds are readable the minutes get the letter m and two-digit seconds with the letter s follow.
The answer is 10h22m09s
